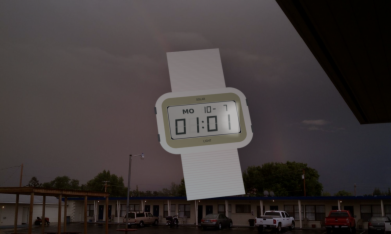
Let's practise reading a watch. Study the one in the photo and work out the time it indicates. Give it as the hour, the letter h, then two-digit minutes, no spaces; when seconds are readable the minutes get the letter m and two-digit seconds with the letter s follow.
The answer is 1h01
